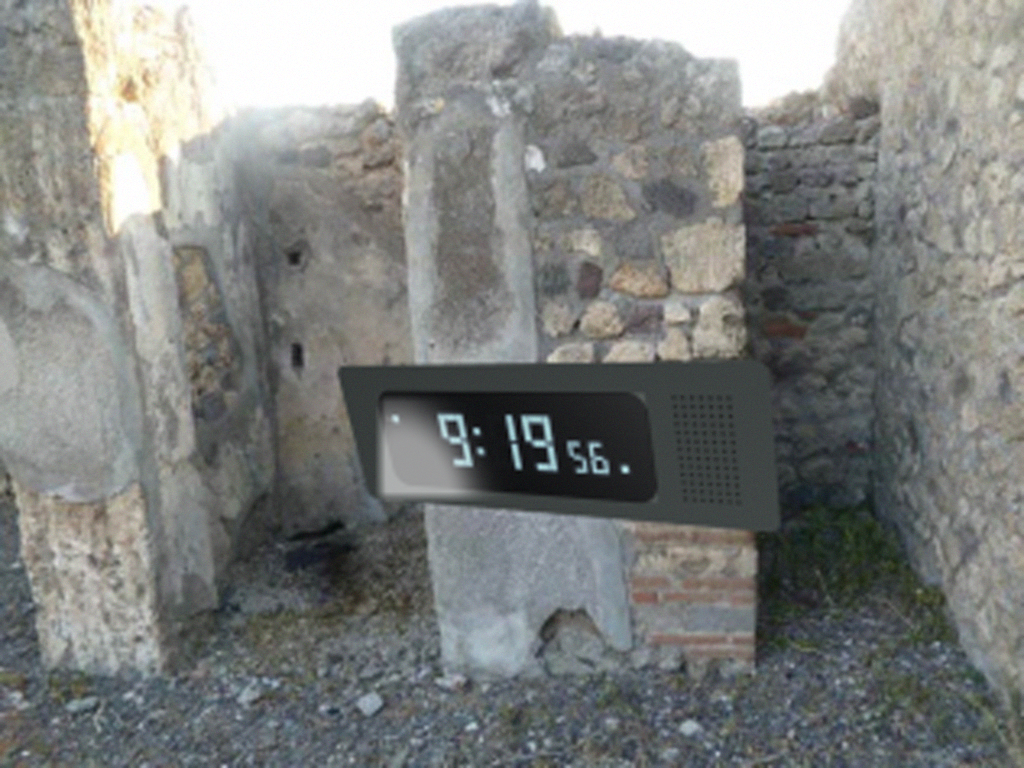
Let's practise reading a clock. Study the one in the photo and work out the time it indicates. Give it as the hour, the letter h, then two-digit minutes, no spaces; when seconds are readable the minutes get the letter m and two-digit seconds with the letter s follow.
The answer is 9h19m56s
